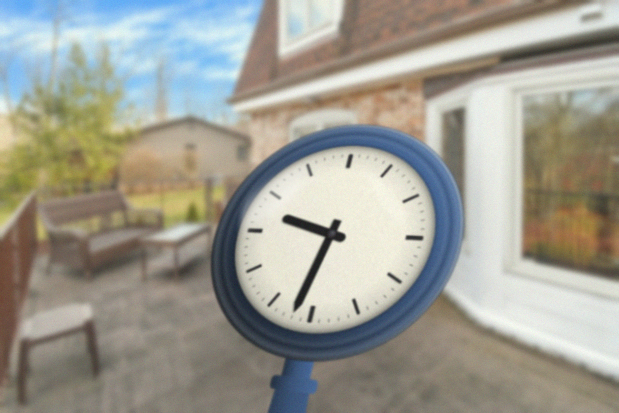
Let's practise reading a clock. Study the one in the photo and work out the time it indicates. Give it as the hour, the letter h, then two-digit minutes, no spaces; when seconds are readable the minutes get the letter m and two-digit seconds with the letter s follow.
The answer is 9h32
